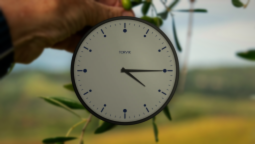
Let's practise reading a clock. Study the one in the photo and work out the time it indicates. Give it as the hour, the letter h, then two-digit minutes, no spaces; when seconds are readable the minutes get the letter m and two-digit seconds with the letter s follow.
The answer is 4h15
